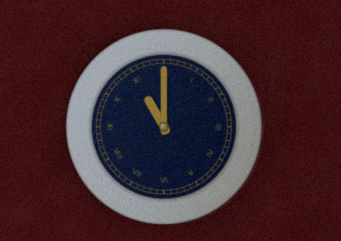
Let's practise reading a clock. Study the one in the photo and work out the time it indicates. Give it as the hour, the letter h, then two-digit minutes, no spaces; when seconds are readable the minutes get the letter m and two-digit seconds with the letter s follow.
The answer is 11h00
